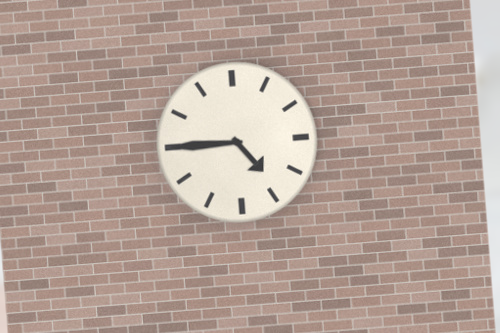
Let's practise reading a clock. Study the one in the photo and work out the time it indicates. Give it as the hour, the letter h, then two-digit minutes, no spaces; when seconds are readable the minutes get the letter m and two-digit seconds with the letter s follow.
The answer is 4h45
